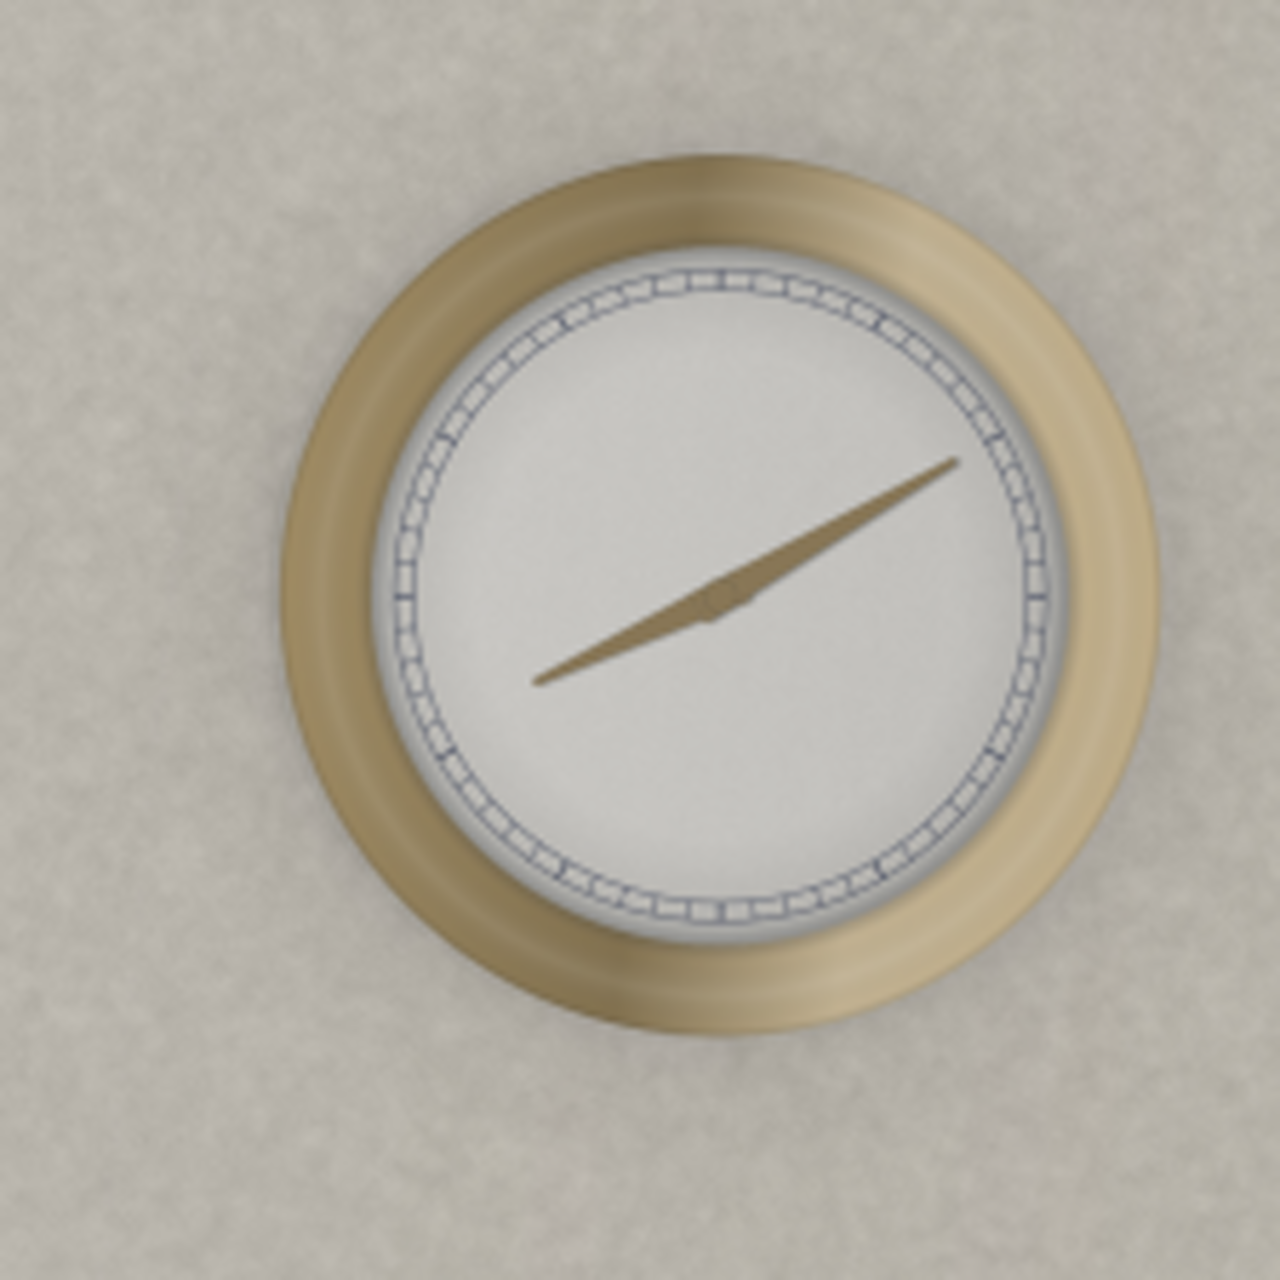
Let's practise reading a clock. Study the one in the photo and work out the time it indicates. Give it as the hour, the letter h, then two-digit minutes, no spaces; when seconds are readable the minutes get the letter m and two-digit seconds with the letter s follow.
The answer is 8h10
